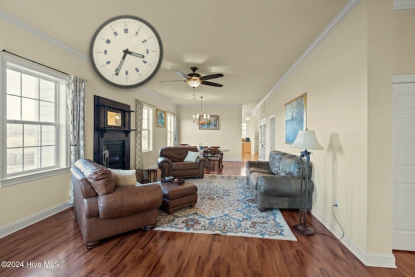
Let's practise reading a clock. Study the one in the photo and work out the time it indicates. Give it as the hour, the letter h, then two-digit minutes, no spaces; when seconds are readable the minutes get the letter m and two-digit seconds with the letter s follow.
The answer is 3h34
